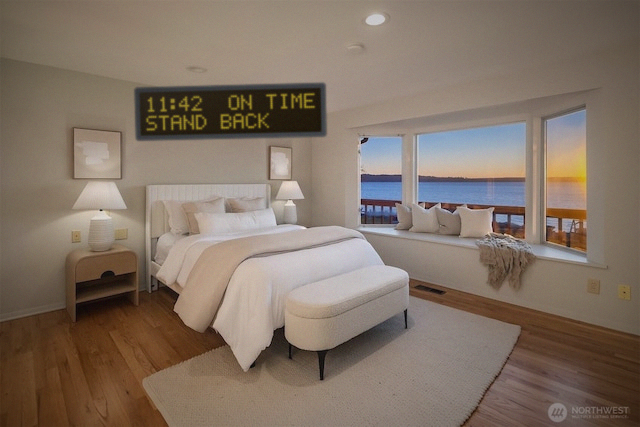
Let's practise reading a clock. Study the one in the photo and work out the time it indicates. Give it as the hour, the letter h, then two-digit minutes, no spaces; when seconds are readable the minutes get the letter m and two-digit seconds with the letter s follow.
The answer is 11h42
